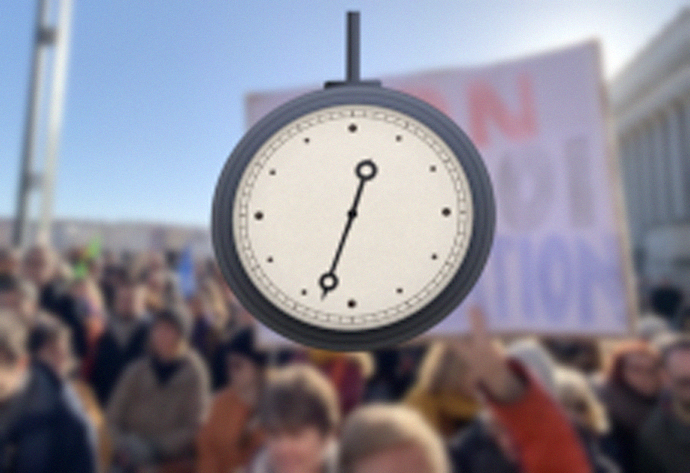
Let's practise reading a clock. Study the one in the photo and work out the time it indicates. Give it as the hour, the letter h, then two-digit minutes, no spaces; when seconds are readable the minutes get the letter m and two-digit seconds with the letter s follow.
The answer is 12h33
